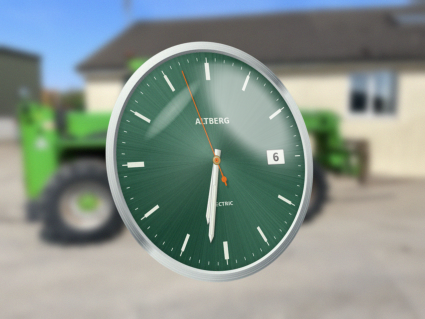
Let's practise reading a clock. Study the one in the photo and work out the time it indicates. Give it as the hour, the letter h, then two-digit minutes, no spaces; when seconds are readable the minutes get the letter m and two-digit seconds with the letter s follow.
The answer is 6h31m57s
